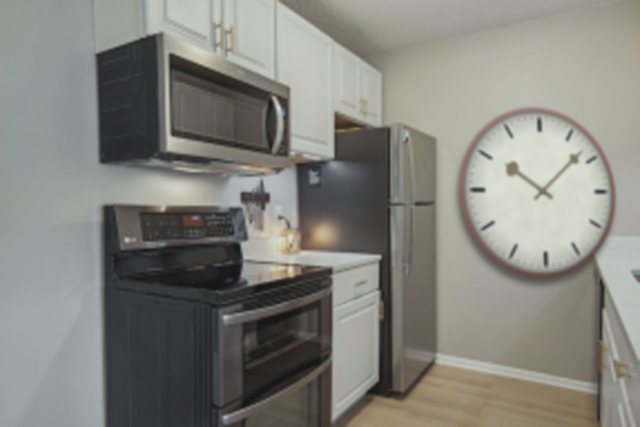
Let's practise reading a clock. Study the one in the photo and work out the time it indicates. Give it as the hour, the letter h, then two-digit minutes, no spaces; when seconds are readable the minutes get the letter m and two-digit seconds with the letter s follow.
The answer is 10h08
